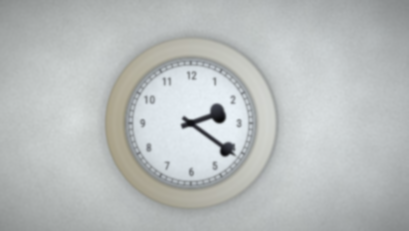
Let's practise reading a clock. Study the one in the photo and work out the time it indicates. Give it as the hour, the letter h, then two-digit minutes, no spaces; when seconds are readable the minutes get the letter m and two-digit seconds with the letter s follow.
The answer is 2h21
